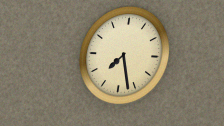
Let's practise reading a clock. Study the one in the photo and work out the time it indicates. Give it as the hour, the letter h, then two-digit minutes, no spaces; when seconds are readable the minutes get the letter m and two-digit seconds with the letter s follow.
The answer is 7h27
